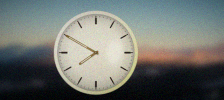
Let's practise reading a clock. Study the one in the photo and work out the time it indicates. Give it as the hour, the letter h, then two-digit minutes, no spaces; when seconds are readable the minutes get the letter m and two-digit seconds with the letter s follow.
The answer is 7h50
